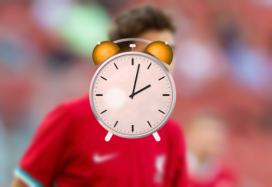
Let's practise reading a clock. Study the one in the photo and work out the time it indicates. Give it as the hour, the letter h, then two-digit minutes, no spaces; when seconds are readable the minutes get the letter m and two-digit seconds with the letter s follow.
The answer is 2h02
